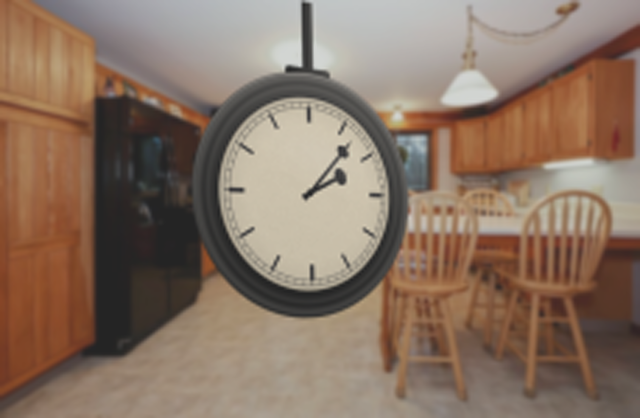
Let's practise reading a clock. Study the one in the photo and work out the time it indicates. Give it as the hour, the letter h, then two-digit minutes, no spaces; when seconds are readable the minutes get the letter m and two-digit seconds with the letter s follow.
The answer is 2h07
